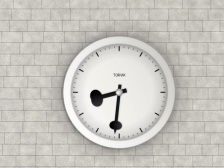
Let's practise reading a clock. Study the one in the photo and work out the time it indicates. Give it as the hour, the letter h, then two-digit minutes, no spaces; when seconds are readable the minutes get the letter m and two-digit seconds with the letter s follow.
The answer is 8h31
